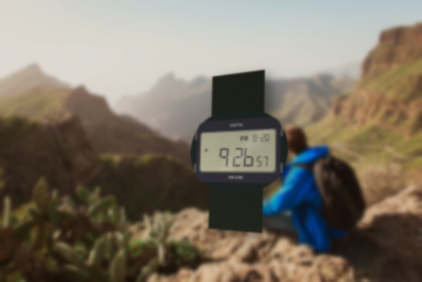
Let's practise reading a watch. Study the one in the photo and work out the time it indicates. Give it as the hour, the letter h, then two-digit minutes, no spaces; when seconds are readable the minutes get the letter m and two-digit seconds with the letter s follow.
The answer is 9h26
